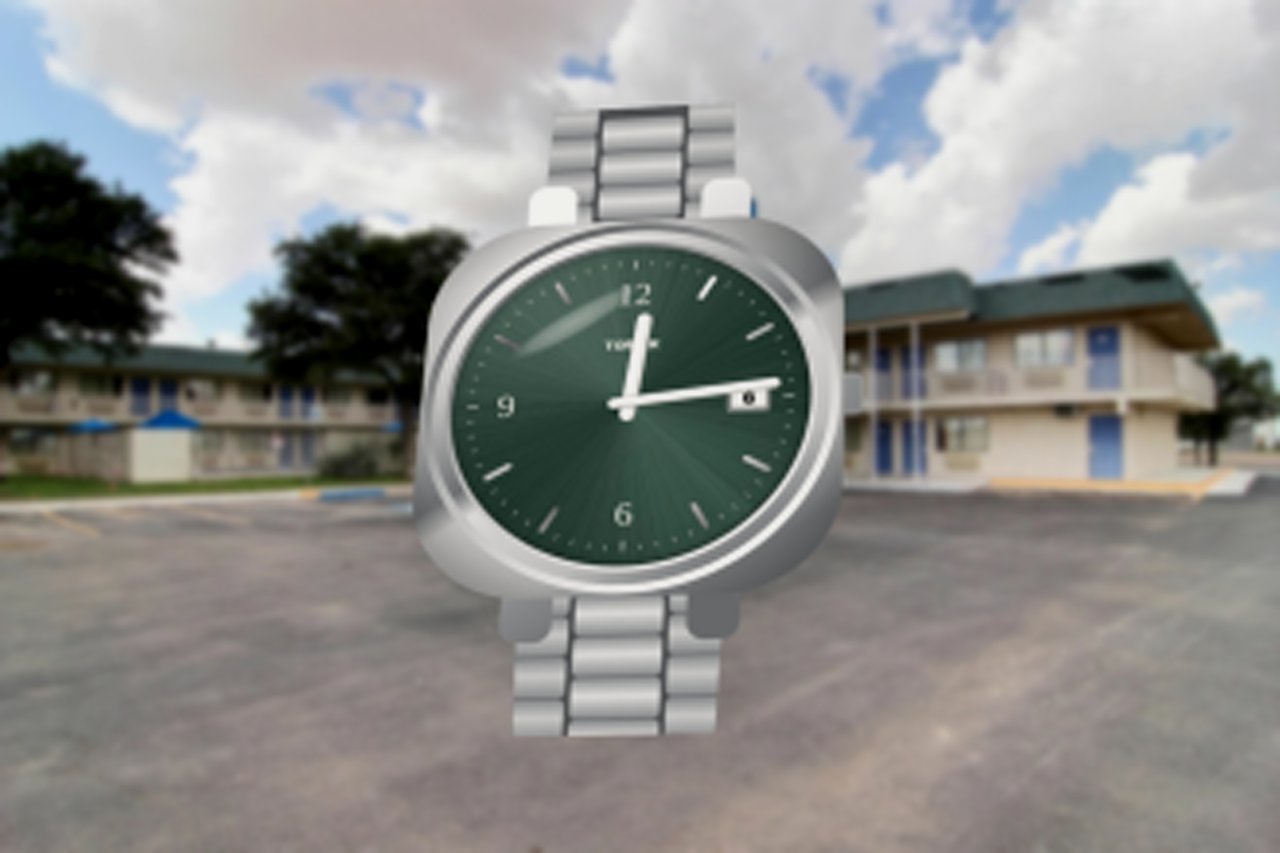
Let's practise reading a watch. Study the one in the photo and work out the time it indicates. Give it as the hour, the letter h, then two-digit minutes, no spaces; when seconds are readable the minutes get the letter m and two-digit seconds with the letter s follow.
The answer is 12h14
